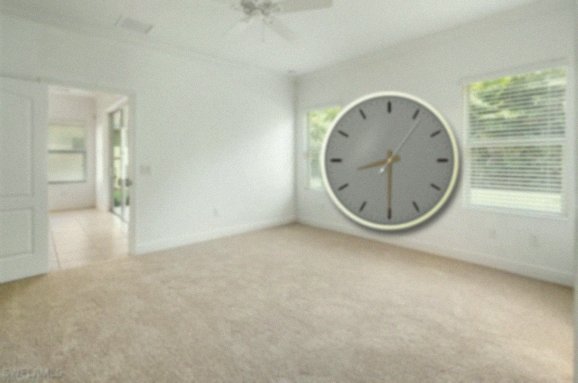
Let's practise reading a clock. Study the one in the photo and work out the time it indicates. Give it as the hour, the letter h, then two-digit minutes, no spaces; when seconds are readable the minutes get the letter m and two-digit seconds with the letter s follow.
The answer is 8h30m06s
